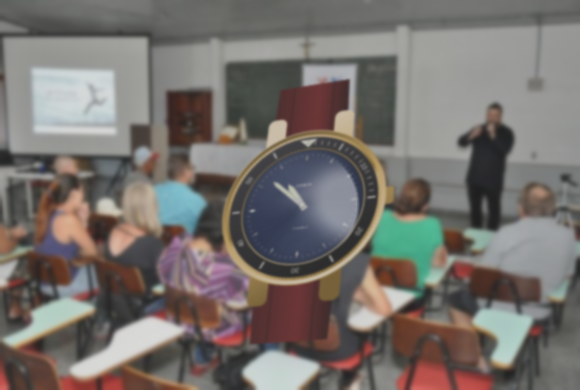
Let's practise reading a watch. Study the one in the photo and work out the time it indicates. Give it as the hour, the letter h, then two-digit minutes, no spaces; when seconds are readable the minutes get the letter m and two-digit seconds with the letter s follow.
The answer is 10h52
